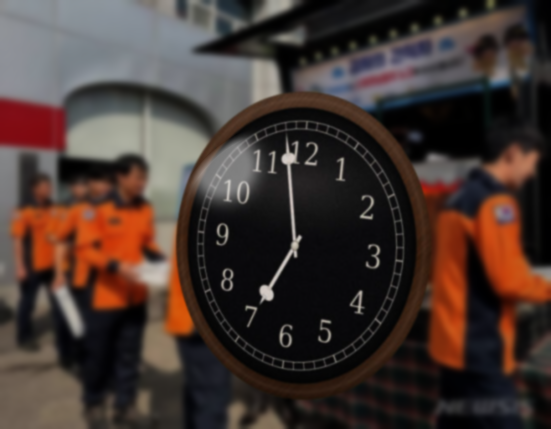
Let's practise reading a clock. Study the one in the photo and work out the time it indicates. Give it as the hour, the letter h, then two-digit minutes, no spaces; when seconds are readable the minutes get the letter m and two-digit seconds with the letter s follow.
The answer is 6h58
